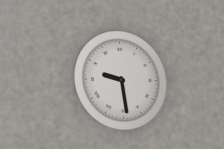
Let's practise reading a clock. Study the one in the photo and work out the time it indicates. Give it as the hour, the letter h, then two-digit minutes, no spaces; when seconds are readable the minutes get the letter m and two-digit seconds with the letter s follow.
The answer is 9h29
